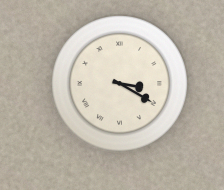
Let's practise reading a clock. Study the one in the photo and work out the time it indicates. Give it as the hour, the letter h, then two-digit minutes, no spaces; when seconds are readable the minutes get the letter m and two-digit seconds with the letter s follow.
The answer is 3h20
